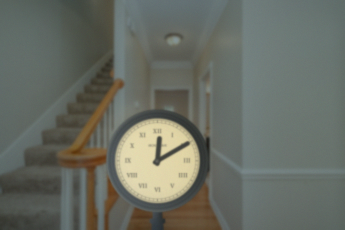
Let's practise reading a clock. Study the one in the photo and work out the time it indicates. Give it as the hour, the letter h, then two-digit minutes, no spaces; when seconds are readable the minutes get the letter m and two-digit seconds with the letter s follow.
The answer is 12h10
